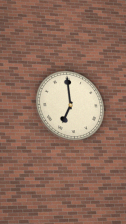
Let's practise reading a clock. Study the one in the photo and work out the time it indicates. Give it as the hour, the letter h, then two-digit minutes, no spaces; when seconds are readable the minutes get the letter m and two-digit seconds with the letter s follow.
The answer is 7h00
